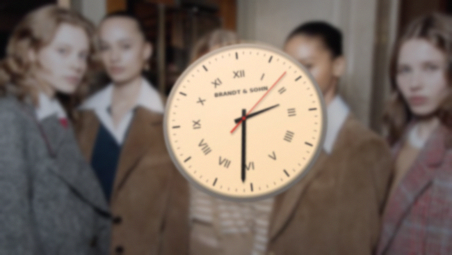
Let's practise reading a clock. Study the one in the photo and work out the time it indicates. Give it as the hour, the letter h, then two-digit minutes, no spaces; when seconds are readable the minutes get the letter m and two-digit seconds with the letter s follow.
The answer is 2h31m08s
